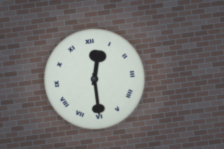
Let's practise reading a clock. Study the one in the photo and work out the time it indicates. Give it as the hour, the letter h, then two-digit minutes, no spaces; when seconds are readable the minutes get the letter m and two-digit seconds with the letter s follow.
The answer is 12h30
